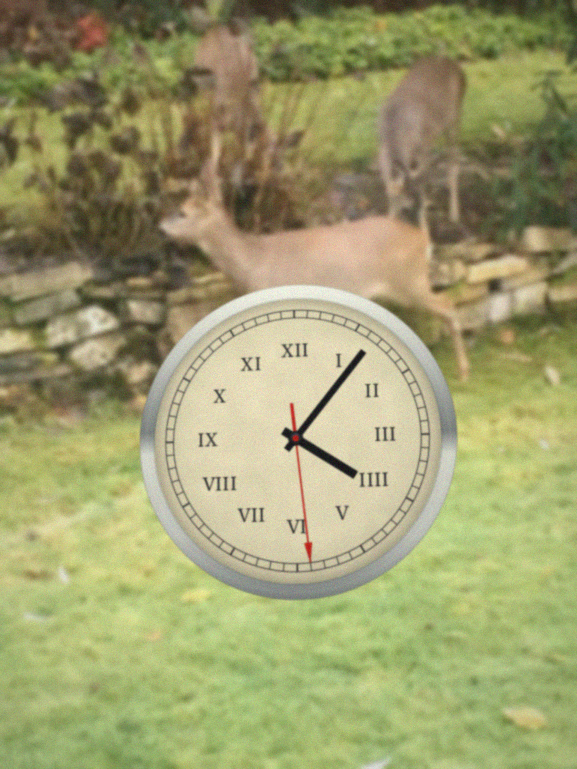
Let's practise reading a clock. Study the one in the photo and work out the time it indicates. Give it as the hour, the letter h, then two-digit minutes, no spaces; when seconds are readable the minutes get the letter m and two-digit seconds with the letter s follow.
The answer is 4h06m29s
